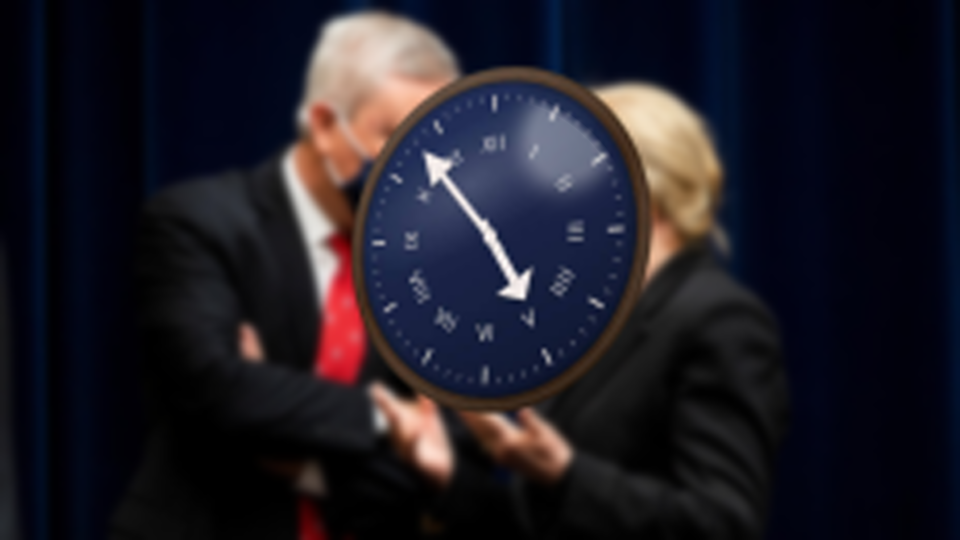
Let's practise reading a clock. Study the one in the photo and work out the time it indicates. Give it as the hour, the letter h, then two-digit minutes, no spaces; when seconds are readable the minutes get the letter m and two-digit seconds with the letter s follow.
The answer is 4h53
